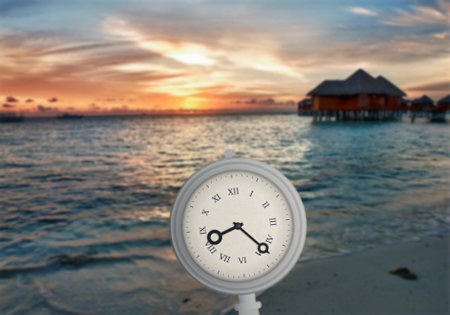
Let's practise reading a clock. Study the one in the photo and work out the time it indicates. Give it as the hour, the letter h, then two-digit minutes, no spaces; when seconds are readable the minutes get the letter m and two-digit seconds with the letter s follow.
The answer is 8h23
